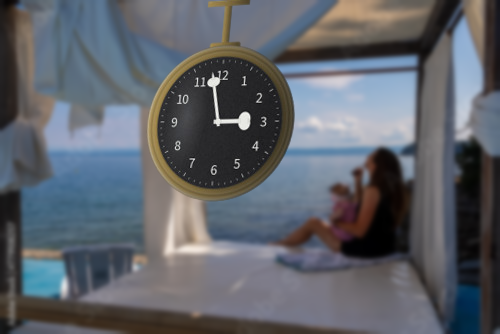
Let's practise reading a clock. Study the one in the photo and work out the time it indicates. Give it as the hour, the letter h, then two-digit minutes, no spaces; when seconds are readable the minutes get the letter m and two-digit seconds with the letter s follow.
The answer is 2h58
